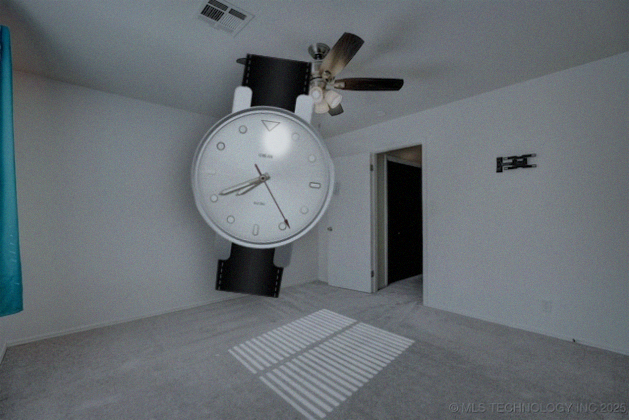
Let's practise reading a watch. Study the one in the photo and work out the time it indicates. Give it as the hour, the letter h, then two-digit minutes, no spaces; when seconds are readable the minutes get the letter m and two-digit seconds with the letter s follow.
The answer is 7h40m24s
